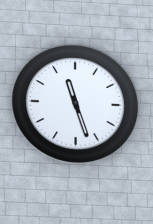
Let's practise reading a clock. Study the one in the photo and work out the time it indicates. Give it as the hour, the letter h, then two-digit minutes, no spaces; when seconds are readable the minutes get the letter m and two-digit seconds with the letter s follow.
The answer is 11h27
